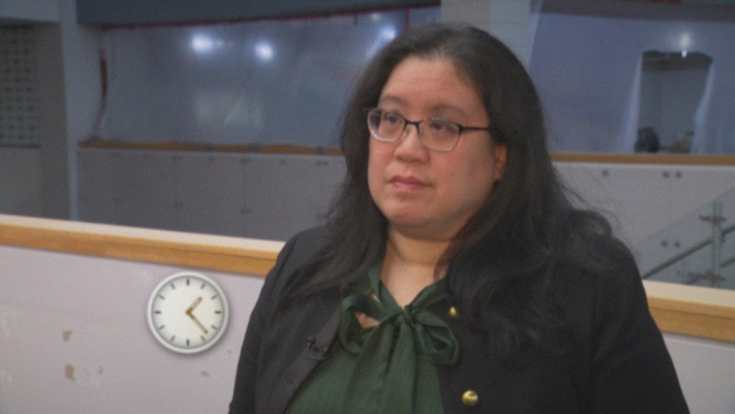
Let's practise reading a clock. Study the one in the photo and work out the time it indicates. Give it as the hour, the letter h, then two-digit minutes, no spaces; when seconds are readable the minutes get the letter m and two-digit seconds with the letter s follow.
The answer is 1h23
